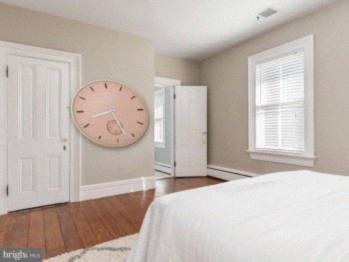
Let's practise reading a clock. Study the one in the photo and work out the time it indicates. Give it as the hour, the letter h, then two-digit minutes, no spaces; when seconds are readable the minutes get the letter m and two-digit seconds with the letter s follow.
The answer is 8h27
